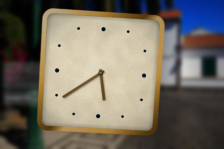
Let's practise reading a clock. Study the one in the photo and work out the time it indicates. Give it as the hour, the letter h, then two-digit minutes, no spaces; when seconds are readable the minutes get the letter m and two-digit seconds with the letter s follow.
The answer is 5h39
